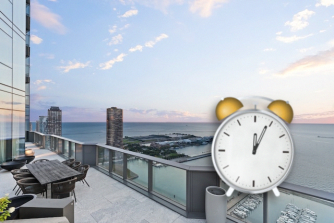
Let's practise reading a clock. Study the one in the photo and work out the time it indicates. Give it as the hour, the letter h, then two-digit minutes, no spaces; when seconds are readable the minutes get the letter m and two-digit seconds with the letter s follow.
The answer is 12h04
